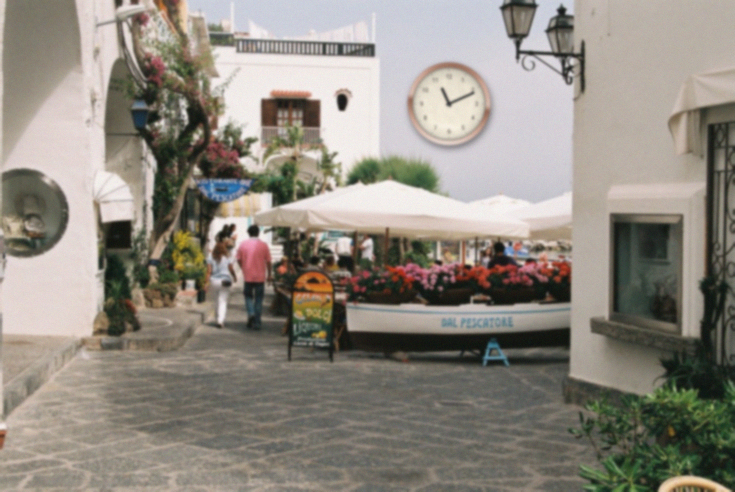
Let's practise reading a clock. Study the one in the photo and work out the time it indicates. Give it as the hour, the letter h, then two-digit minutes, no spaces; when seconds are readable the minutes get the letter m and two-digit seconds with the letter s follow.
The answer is 11h11
